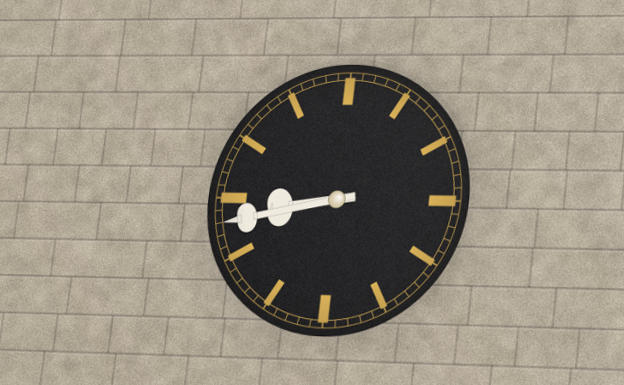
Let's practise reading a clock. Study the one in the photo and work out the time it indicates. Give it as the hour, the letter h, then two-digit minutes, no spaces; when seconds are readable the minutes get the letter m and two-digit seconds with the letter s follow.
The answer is 8h43
